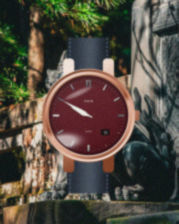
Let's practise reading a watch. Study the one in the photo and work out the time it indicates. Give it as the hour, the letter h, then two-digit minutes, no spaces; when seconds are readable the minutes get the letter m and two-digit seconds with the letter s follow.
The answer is 9h50
